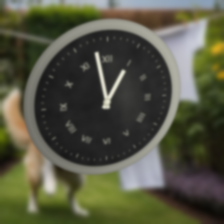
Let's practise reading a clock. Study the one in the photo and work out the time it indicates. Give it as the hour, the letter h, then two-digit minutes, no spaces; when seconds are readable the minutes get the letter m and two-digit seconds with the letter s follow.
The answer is 12h58
